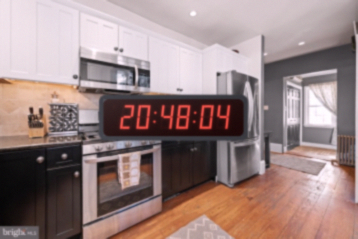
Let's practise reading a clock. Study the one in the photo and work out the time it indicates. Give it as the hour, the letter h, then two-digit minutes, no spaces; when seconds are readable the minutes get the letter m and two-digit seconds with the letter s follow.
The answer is 20h48m04s
